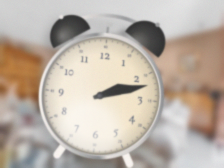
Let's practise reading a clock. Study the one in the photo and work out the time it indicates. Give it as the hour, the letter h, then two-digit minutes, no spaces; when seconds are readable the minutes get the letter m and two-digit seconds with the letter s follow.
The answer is 2h12
